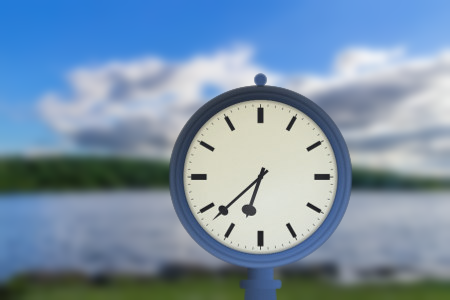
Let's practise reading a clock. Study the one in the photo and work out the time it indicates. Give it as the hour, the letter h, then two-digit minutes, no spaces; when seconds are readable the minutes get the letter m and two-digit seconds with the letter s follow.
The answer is 6h38
